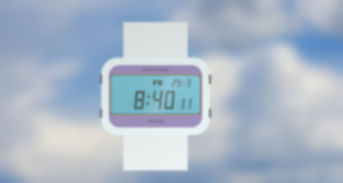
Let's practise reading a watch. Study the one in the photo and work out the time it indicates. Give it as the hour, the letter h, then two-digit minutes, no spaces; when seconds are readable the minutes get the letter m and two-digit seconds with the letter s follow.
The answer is 8h40
